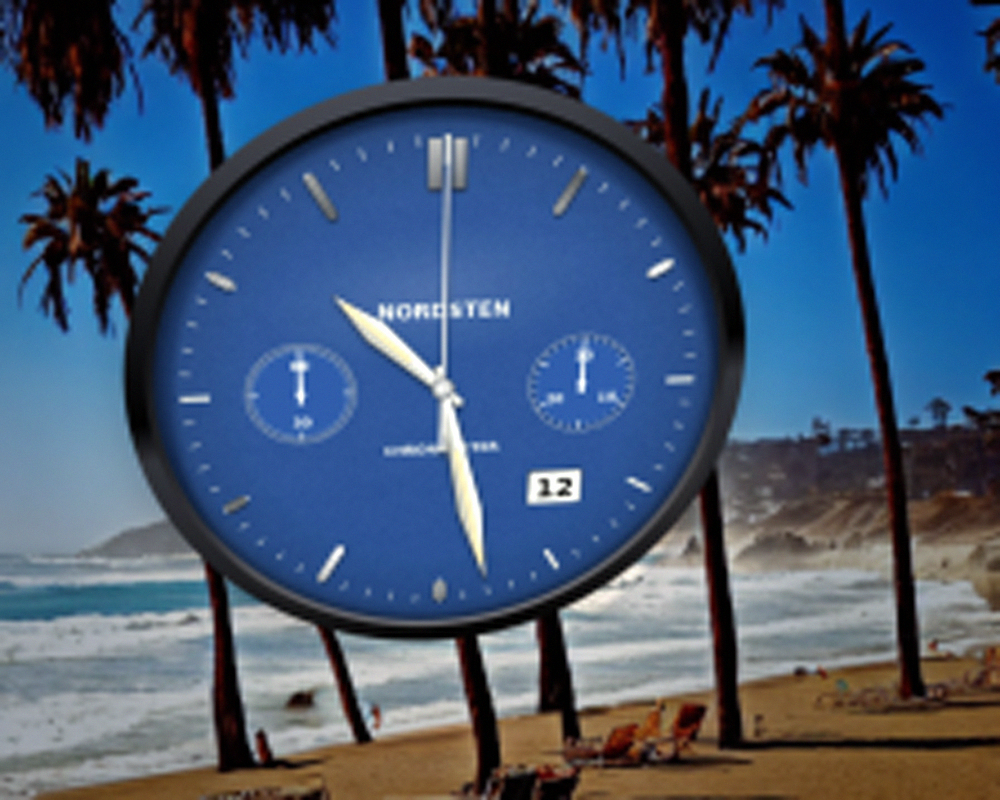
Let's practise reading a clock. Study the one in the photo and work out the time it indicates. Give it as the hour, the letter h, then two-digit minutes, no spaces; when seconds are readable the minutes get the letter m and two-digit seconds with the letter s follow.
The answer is 10h28
